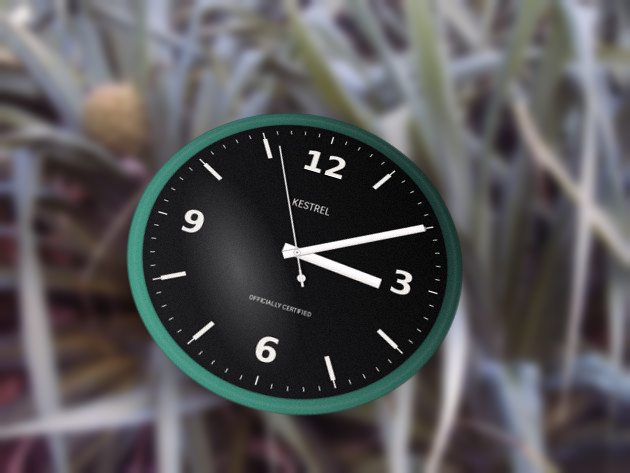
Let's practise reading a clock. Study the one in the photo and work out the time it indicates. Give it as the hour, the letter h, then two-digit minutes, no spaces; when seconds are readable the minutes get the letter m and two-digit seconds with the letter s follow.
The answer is 3h09m56s
